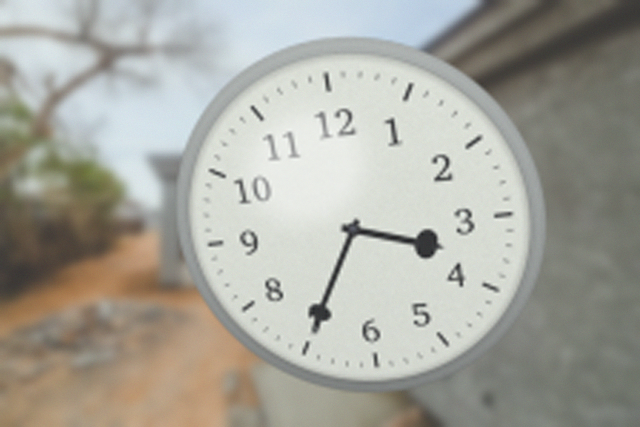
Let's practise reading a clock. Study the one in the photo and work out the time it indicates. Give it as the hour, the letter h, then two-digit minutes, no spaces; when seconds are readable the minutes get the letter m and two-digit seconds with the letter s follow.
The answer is 3h35
